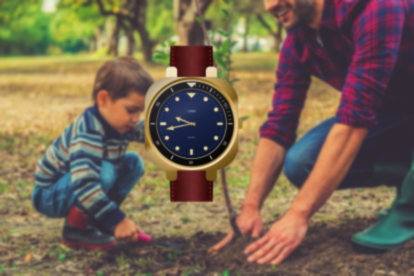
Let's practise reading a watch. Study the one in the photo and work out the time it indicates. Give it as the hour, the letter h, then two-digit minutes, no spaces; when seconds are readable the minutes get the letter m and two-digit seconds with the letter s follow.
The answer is 9h43
